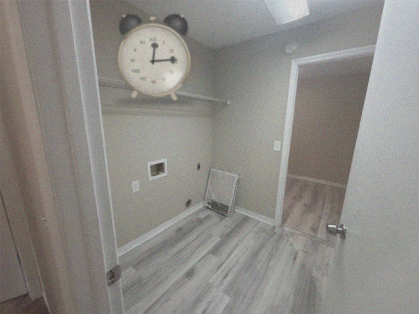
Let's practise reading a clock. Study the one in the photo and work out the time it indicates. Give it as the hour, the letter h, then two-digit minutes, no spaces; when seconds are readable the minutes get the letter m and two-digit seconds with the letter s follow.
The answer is 12h14
